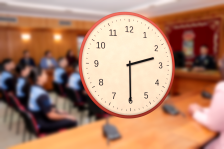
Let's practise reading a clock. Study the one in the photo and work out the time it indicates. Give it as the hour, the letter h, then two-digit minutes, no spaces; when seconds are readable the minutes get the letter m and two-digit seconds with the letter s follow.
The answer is 2h30
